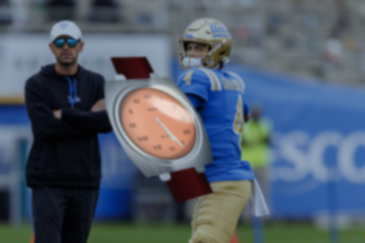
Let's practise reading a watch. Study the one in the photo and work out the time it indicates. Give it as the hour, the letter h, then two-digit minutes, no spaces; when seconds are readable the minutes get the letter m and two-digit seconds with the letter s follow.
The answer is 5h26
